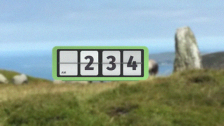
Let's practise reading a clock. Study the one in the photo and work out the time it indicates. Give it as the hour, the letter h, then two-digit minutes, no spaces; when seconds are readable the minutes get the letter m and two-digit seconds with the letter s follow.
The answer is 2h34
